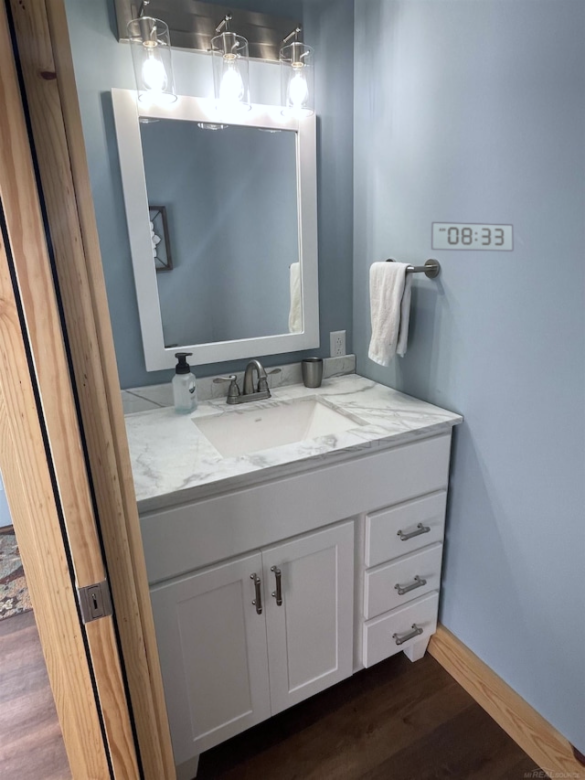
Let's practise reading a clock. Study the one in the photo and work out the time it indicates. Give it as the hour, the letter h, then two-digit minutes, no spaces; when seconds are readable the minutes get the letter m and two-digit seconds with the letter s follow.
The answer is 8h33
